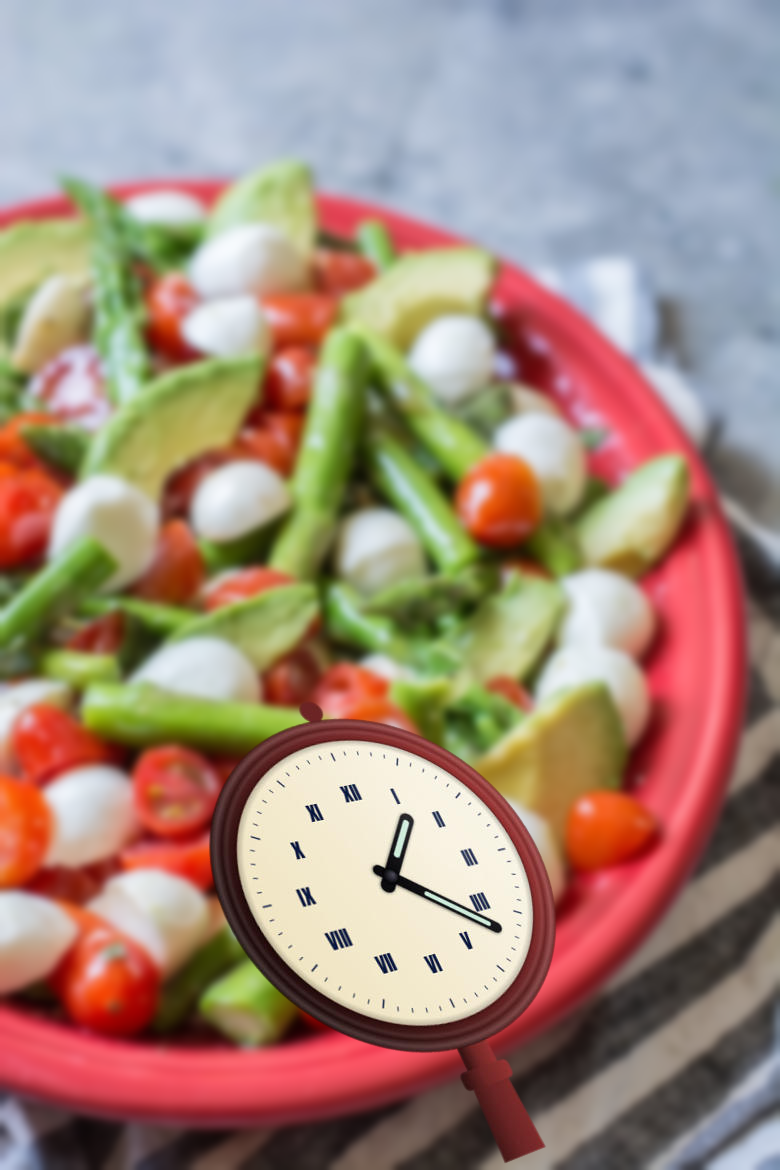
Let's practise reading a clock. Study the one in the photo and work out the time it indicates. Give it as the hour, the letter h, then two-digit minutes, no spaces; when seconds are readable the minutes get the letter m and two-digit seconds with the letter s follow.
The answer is 1h22
